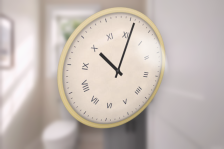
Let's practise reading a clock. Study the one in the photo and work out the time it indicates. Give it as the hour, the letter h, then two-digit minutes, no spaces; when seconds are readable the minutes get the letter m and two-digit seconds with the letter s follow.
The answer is 10h01
